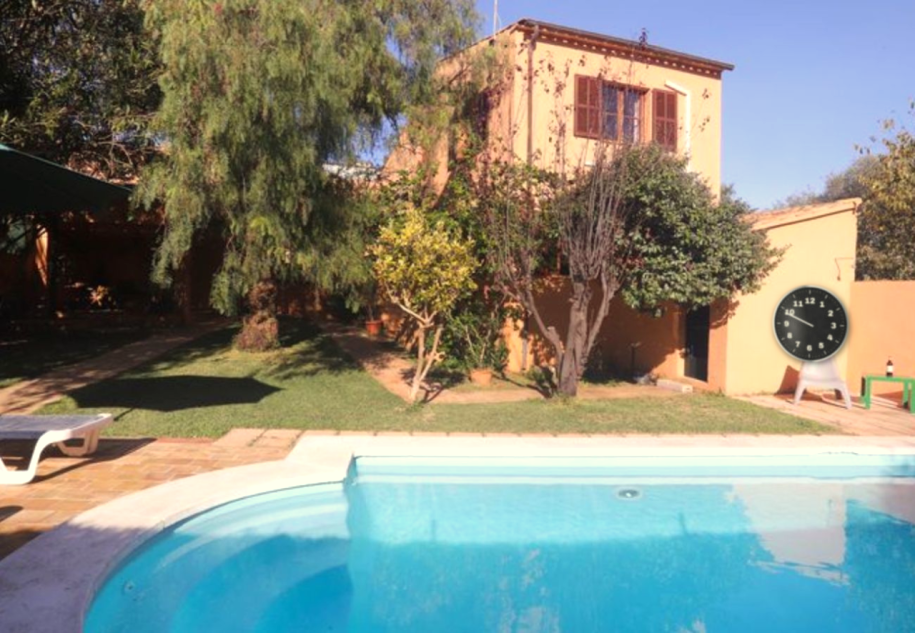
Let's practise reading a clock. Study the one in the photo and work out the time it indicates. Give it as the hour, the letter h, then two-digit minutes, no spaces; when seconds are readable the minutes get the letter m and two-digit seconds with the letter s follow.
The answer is 9h49
